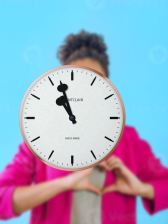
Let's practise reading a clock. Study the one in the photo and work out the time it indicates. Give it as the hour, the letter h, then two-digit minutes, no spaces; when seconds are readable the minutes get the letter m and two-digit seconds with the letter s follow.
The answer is 10h57
